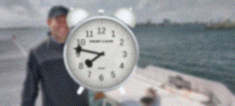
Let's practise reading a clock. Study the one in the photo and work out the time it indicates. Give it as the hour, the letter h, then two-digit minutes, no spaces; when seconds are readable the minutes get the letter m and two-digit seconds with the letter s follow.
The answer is 7h47
